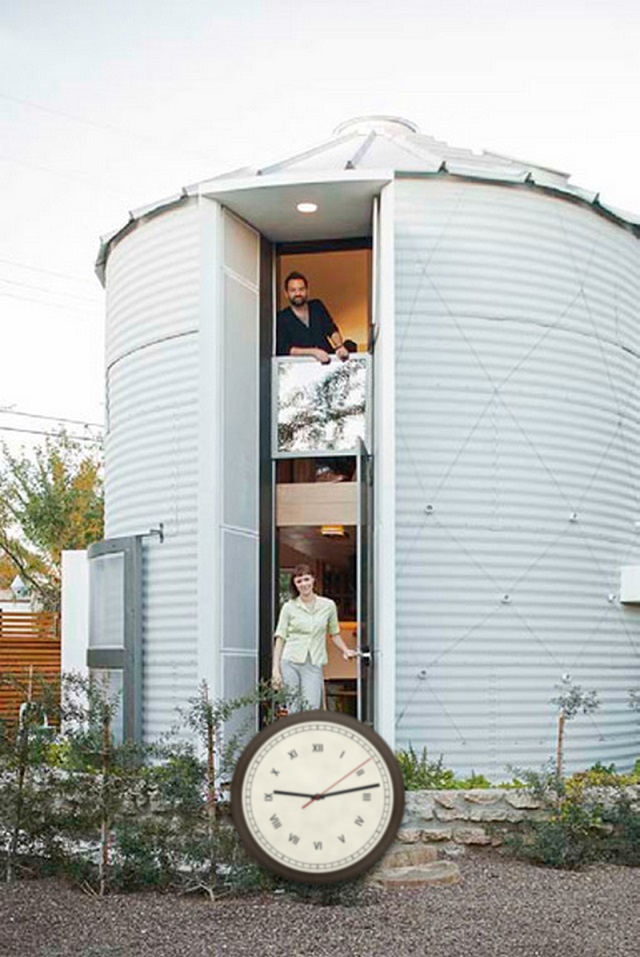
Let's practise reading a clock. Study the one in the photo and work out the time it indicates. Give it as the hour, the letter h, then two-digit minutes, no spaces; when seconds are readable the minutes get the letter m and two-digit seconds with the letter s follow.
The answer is 9h13m09s
